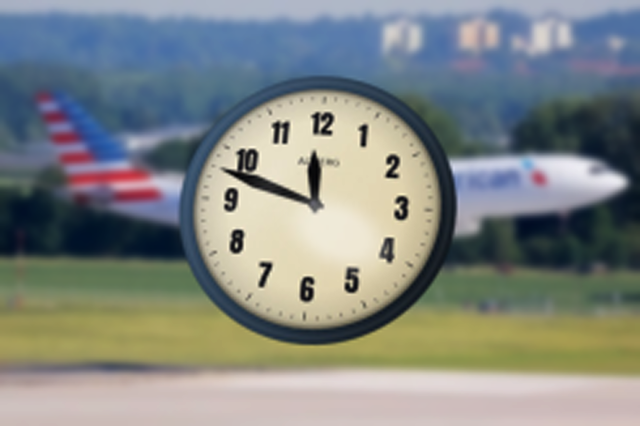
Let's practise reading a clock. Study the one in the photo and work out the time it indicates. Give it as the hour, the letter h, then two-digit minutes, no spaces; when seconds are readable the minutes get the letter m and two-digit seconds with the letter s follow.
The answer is 11h48
